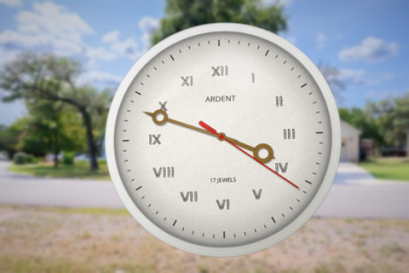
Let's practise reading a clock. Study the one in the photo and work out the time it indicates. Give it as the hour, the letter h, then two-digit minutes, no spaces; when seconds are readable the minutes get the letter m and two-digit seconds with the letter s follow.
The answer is 3h48m21s
